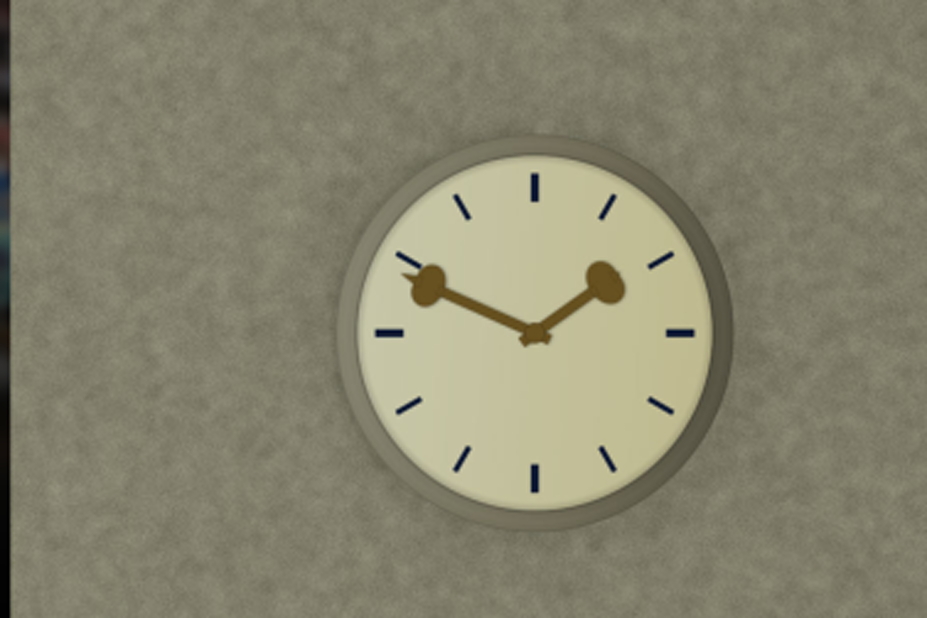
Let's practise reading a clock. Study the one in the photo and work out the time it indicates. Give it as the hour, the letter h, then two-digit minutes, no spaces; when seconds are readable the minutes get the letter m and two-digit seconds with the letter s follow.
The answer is 1h49
